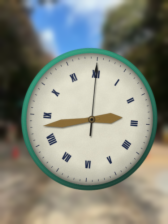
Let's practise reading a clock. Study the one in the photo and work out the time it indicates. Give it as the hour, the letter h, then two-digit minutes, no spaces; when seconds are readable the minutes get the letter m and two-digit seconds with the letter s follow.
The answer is 2h43m00s
